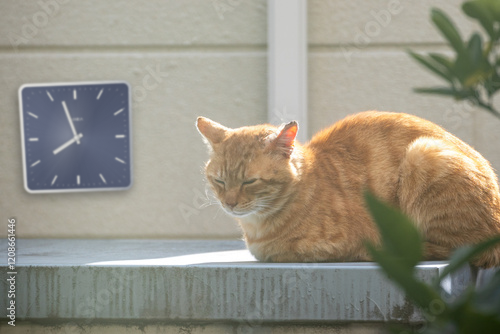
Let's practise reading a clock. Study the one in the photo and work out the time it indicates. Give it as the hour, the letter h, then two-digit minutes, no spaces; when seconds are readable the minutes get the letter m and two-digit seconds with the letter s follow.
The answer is 7h57
